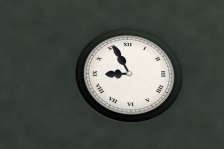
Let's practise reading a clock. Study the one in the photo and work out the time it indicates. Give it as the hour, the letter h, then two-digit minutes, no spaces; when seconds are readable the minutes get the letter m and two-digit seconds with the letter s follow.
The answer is 8h56
